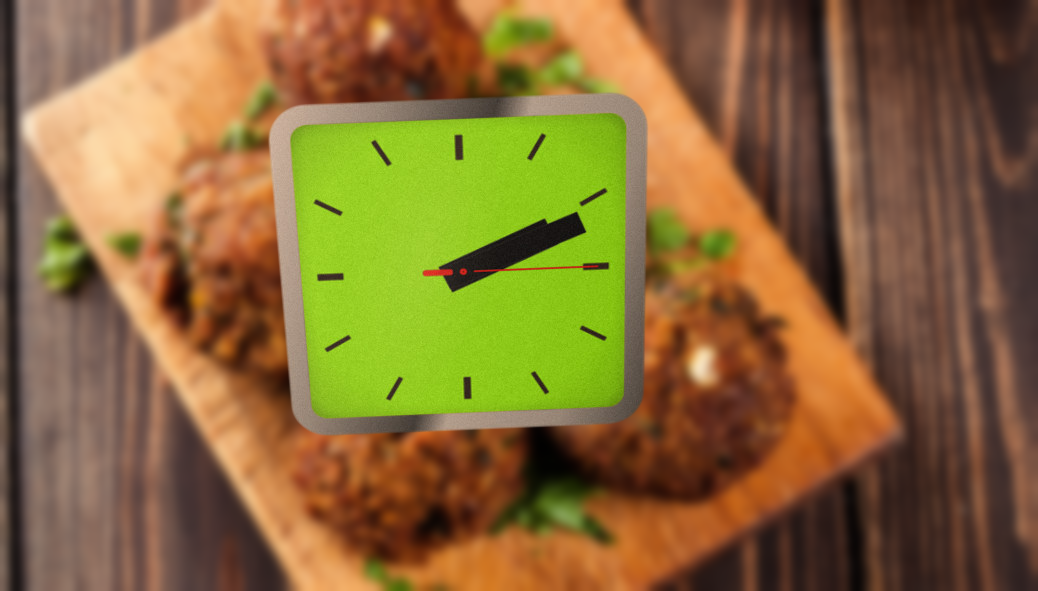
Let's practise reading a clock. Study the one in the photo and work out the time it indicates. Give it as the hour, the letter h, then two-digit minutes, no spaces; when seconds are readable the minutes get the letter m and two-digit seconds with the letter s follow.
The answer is 2h11m15s
